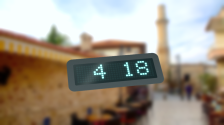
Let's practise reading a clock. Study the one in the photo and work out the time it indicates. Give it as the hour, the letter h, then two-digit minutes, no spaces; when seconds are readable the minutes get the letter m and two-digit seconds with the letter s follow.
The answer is 4h18
